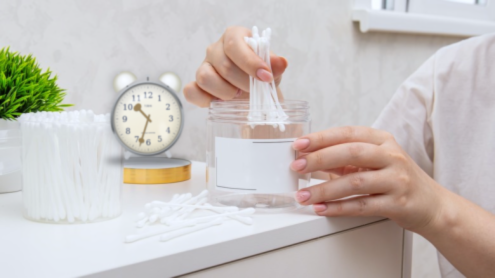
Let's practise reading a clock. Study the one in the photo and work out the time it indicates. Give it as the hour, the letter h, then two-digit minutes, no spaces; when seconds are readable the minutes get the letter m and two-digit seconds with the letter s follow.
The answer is 10h33
